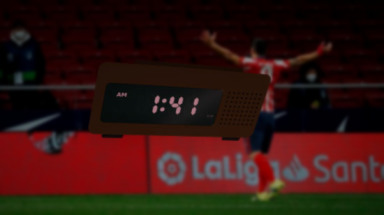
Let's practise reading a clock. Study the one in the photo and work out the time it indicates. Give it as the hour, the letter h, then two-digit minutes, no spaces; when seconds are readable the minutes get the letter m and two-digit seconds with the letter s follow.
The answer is 1h41
